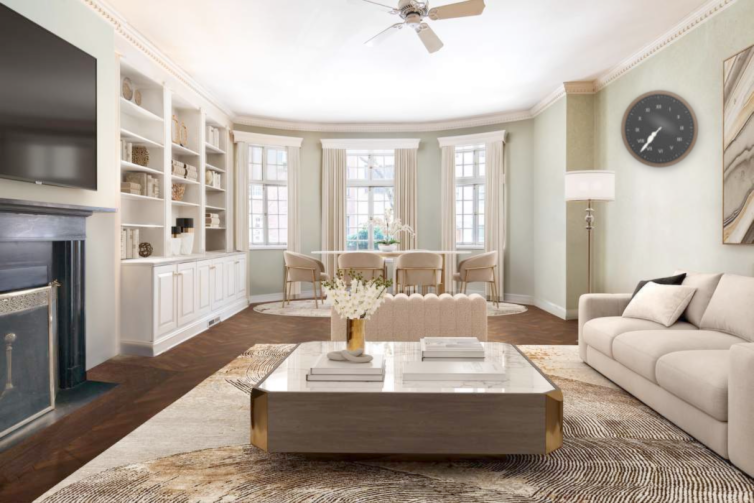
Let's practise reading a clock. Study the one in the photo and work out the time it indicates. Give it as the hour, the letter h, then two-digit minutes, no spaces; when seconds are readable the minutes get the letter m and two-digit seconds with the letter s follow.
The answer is 7h37
